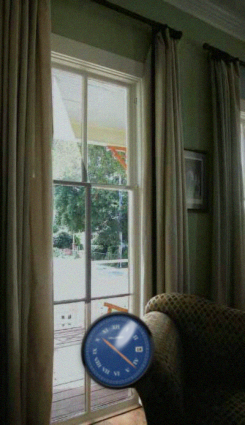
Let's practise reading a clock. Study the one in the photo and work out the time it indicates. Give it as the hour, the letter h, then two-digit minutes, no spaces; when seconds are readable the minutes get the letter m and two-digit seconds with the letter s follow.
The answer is 10h22
